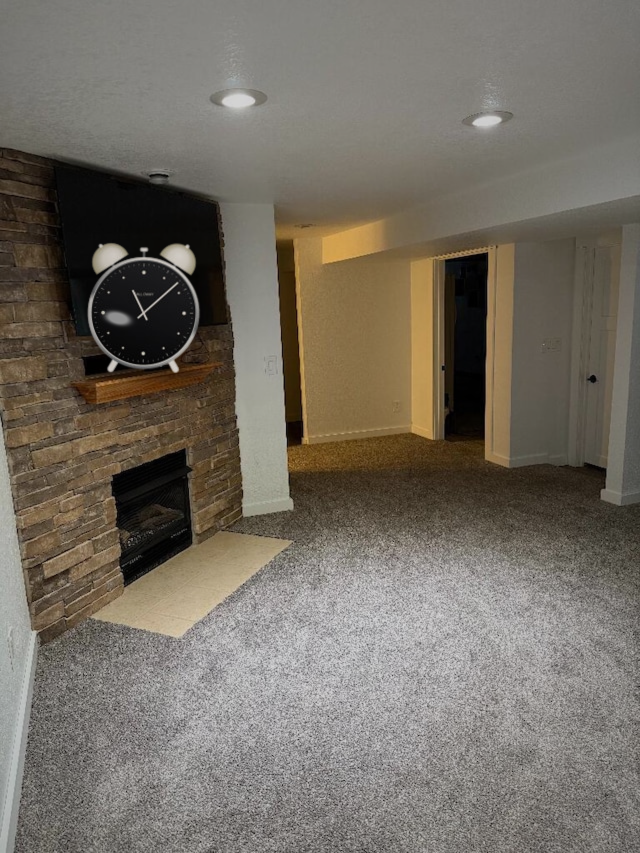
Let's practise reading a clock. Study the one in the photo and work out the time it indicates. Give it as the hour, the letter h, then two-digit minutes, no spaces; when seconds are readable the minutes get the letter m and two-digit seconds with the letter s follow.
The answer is 11h08
